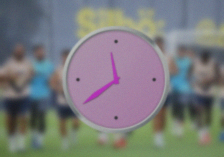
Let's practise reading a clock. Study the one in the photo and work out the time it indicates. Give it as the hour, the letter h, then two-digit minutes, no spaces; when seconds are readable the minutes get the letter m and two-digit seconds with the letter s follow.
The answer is 11h39
